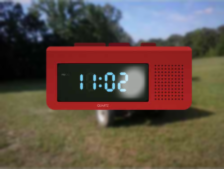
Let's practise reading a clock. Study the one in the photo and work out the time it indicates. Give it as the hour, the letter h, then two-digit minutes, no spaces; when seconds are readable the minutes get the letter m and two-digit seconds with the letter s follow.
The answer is 11h02
